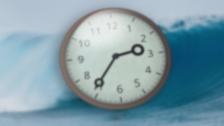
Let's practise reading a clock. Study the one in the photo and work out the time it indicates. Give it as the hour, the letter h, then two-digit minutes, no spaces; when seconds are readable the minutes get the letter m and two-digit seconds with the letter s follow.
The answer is 2h36
